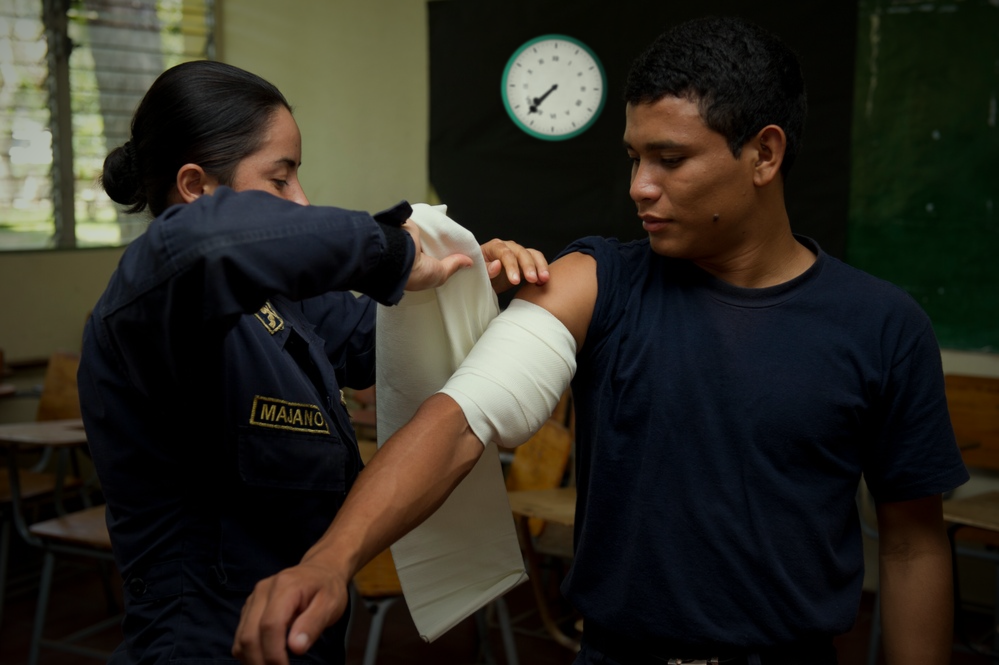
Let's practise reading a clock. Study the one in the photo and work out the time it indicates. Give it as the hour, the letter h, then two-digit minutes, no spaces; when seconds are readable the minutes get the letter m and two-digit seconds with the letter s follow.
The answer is 7h37
